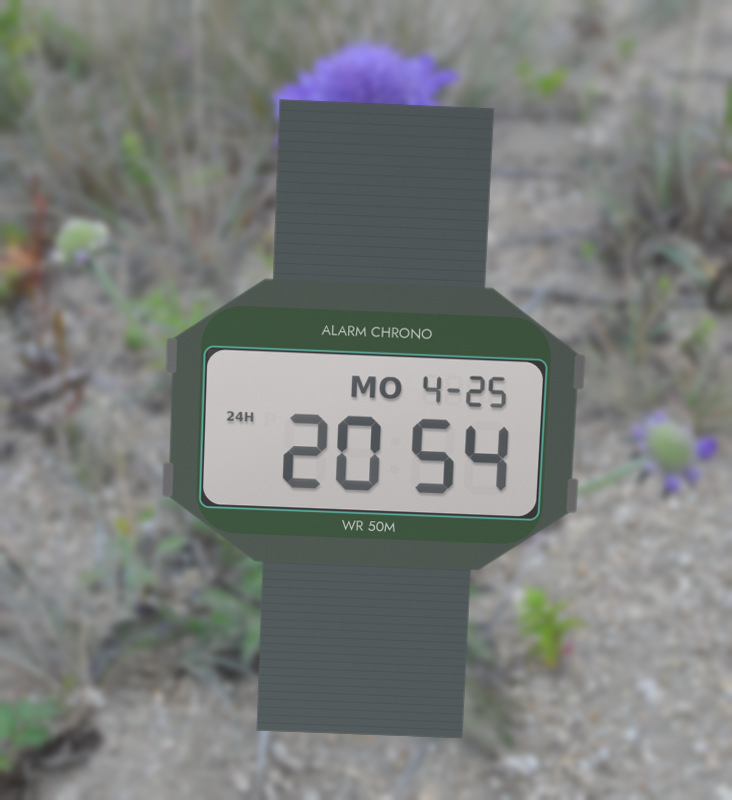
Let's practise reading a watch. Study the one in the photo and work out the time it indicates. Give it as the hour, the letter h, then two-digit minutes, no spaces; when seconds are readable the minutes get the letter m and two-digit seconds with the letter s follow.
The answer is 20h54
